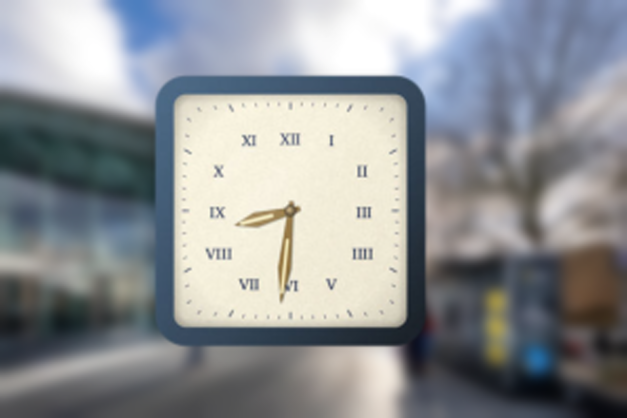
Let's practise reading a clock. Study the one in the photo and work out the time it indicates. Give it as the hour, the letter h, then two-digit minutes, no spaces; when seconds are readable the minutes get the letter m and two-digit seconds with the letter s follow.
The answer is 8h31
